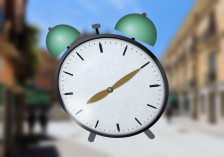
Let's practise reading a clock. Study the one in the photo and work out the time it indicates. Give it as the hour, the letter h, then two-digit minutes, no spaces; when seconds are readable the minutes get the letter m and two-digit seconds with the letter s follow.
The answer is 8h10
